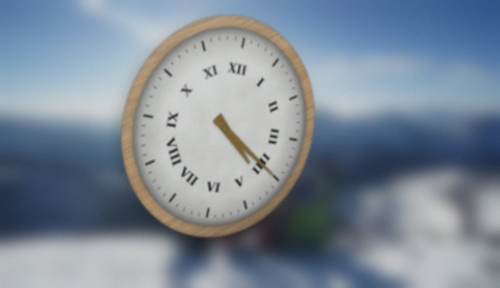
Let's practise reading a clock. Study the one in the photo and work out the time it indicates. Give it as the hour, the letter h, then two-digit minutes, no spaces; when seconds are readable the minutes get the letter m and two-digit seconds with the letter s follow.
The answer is 4h20
